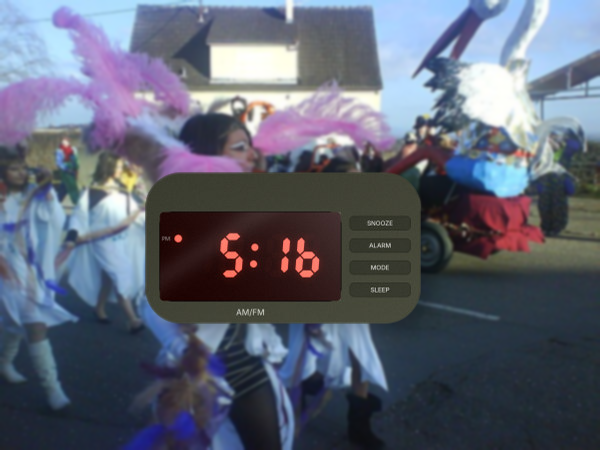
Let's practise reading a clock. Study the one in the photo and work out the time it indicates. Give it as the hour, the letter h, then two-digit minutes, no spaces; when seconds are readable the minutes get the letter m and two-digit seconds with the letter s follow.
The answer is 5h16
